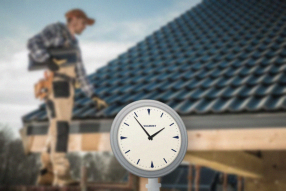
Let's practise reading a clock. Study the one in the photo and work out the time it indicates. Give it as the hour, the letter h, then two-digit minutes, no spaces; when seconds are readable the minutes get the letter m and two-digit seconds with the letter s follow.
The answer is 1h54
